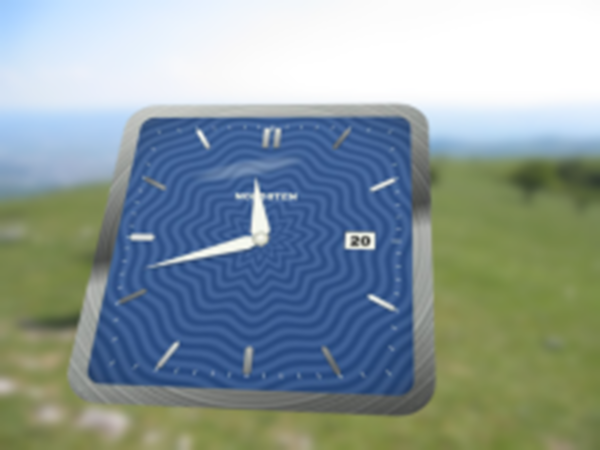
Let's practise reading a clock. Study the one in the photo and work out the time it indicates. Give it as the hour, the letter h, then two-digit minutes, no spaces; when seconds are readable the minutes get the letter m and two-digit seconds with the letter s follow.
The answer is 11h42
